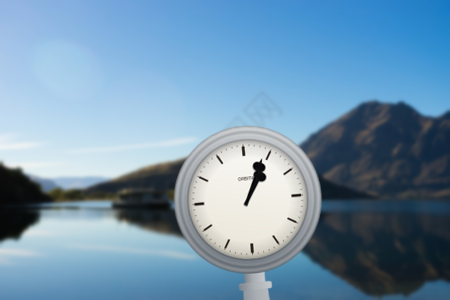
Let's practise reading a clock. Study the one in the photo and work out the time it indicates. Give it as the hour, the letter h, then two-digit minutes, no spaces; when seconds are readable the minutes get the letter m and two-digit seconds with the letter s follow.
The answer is 1h04
